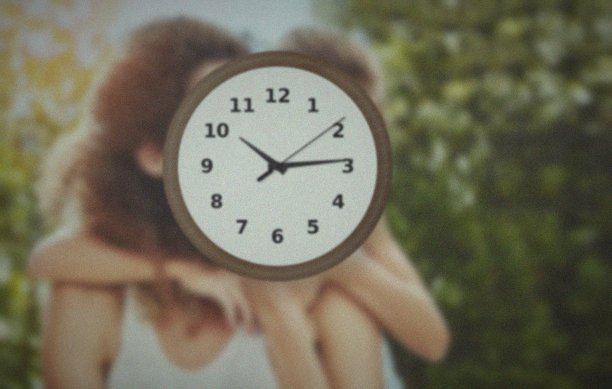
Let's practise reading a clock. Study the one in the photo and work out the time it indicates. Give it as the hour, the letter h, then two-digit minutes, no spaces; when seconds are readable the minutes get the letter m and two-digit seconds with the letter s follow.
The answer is 10h14m09s
